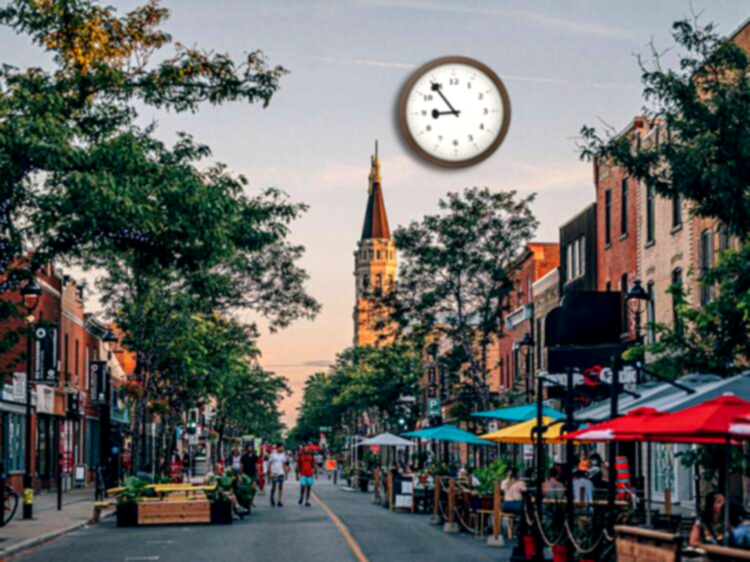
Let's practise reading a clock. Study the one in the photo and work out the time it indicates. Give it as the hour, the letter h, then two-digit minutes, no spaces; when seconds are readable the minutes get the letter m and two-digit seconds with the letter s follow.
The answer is 8h54
